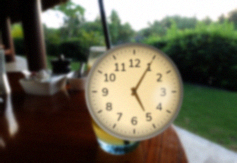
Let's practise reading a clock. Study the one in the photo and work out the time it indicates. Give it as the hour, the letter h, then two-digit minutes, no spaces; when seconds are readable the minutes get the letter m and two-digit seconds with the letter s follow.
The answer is 5h05
